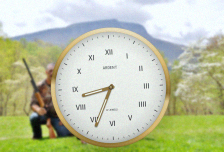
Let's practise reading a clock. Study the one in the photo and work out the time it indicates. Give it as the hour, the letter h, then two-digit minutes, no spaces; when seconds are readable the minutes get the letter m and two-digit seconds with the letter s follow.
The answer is 8h34
